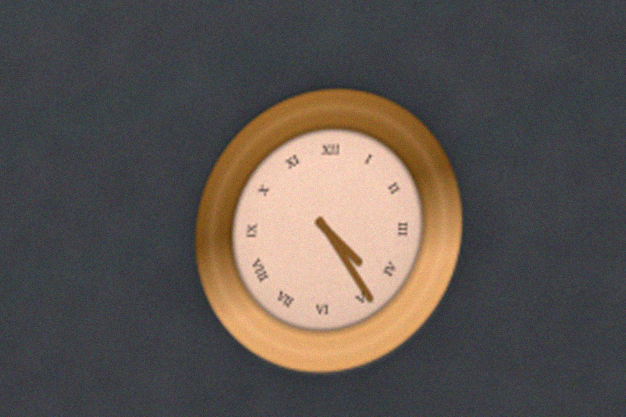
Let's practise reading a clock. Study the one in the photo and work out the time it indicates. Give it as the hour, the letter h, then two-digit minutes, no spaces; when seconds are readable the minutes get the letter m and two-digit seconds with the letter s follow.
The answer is 4h24
